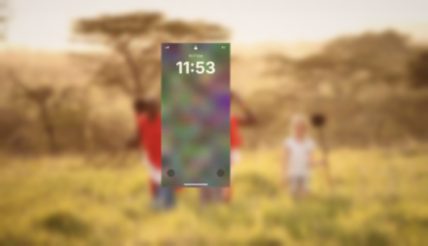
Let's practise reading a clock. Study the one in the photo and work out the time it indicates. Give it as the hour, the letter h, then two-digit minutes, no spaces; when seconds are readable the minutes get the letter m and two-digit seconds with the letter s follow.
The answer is 11h53
